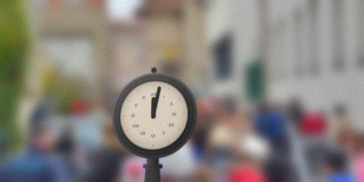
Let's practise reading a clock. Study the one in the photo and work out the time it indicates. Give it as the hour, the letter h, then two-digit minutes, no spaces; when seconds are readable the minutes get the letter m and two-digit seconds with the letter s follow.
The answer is 12h02
